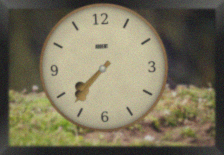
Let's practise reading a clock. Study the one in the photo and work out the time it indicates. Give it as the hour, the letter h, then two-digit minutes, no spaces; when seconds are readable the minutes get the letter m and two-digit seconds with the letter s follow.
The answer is 7h37
